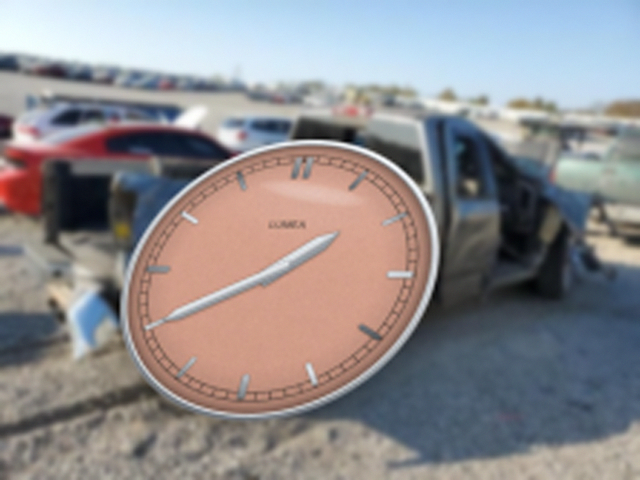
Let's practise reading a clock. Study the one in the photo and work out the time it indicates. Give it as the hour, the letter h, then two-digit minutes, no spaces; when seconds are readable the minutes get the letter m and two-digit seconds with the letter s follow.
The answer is 1h40
